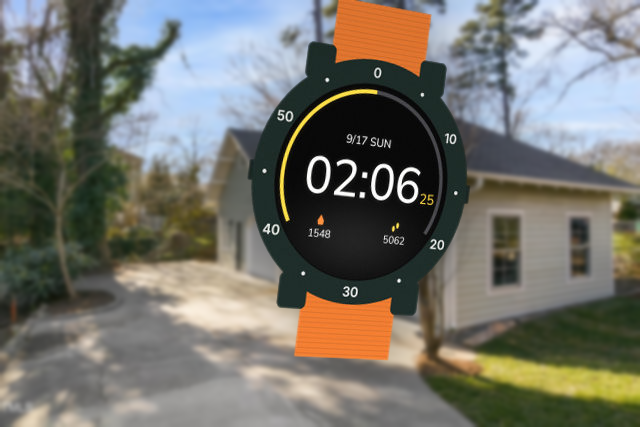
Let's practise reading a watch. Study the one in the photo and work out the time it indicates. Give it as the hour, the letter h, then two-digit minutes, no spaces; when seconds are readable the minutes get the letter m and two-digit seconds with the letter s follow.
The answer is 2h06m25s
